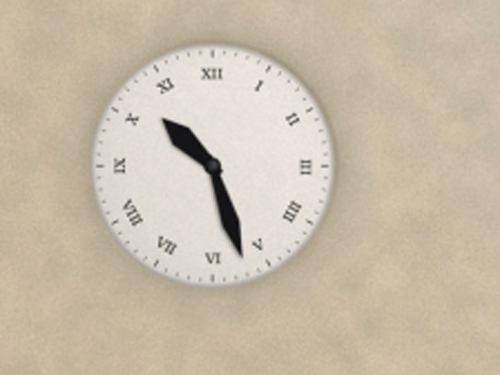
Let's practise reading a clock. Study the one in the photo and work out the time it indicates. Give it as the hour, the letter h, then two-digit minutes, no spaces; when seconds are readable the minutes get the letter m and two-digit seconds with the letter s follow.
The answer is 10h27
